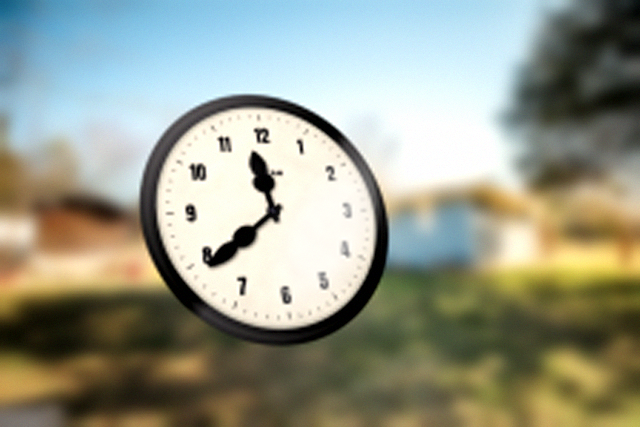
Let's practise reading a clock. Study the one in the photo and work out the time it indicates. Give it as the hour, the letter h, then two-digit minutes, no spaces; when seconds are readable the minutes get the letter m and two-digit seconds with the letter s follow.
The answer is 11h39
